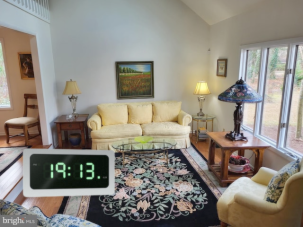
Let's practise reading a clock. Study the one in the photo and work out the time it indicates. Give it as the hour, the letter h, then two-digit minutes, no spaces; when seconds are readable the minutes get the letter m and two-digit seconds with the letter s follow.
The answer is 19h13
